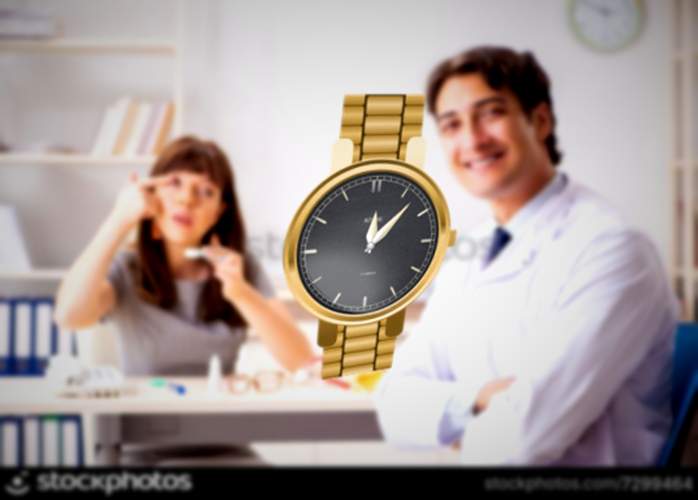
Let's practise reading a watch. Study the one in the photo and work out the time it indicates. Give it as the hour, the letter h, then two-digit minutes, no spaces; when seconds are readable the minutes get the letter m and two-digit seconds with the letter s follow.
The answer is 12h07
